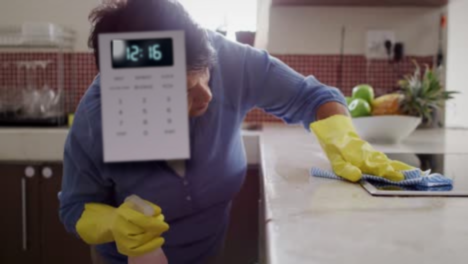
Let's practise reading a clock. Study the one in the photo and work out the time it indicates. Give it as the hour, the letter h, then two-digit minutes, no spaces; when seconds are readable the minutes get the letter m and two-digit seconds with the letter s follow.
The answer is 12h16
